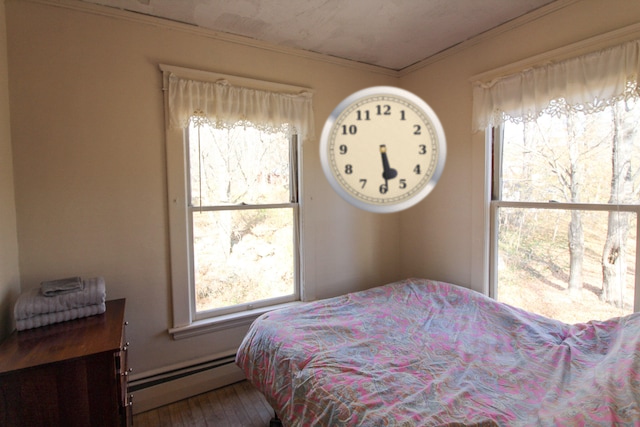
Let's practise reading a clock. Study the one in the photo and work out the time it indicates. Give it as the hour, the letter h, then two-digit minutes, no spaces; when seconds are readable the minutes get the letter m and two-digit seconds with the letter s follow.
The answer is 5h29
